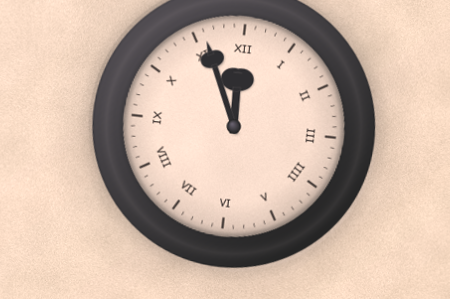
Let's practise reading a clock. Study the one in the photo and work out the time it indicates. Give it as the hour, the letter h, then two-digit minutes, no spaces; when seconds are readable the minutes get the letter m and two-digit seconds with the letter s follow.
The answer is 11h56
